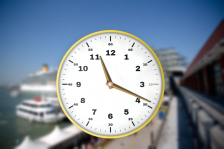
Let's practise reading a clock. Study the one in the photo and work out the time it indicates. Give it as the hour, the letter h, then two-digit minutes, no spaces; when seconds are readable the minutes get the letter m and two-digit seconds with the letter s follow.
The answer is 11h19
